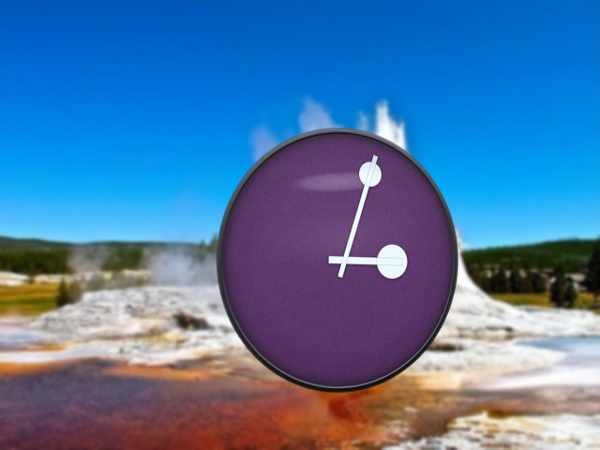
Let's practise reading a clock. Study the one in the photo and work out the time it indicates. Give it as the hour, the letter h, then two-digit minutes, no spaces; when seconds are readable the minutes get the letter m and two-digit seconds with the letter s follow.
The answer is 3h03
